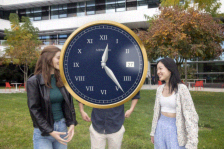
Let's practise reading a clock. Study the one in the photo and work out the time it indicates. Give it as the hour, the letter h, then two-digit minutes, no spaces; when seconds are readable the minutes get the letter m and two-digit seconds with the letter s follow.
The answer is 12h24
